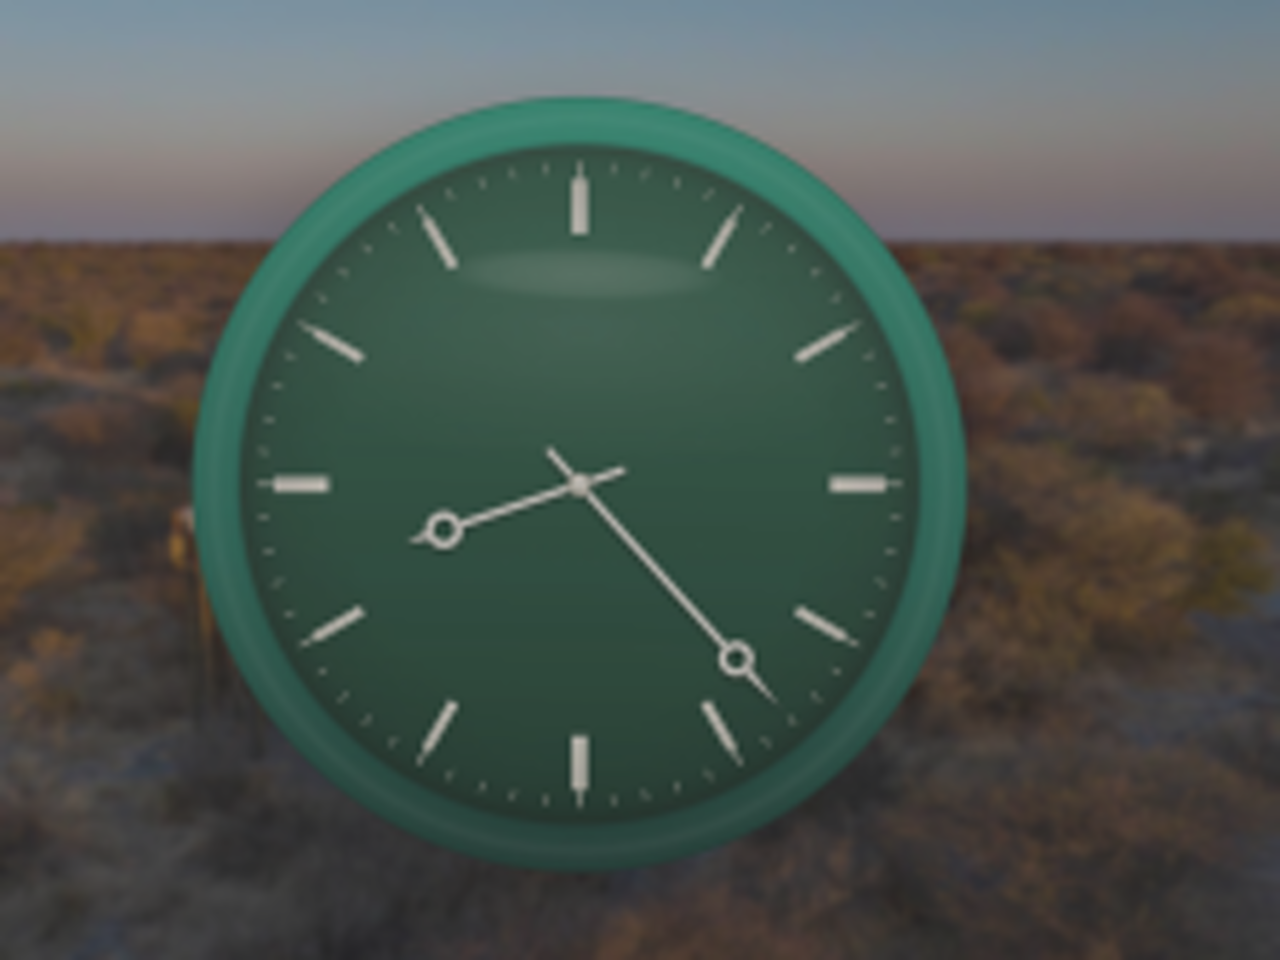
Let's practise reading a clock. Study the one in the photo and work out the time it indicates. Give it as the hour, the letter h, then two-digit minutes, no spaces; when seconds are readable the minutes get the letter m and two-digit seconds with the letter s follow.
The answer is 8h23
